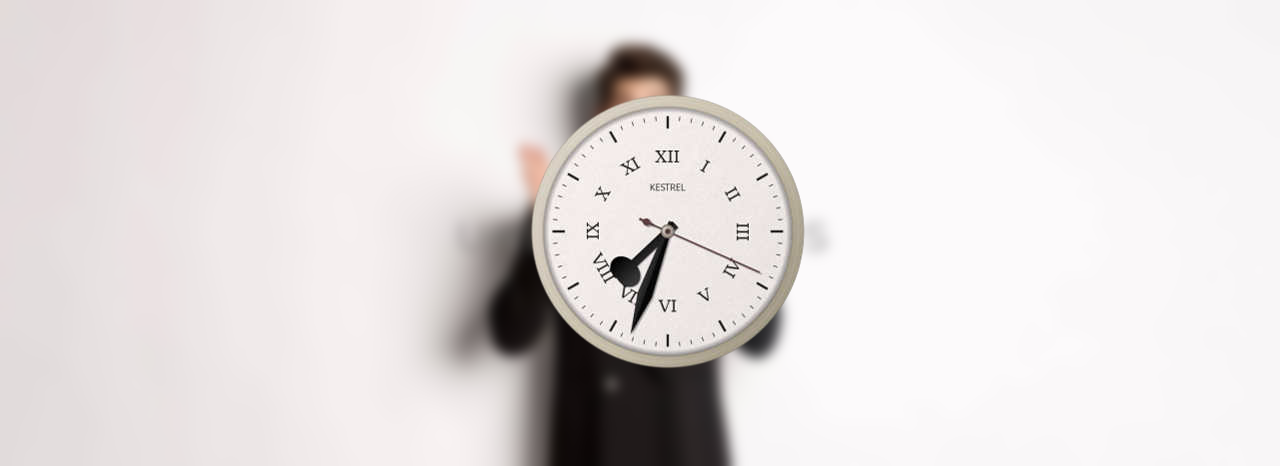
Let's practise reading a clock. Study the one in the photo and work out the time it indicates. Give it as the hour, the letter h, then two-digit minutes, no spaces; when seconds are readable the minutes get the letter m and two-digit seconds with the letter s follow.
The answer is 7h33m19s
